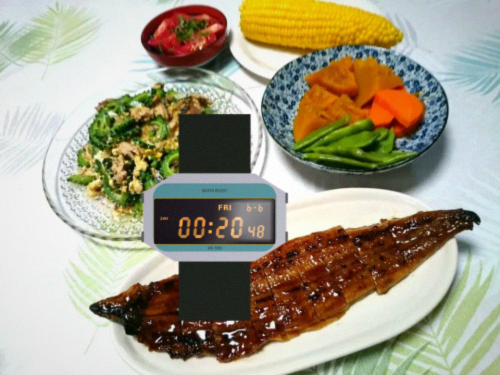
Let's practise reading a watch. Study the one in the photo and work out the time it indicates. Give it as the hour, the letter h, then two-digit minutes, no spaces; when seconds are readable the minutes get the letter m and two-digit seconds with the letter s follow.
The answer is 0h20m48s
